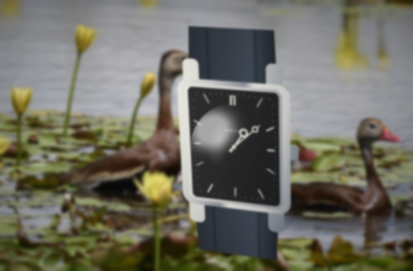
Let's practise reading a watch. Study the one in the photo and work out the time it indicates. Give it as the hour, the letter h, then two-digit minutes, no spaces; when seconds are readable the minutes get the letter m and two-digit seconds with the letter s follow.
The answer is 1h08
